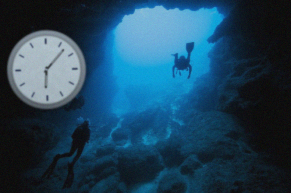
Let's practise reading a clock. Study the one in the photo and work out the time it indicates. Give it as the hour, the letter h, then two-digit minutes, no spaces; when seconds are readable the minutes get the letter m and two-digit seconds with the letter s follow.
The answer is 6h07
